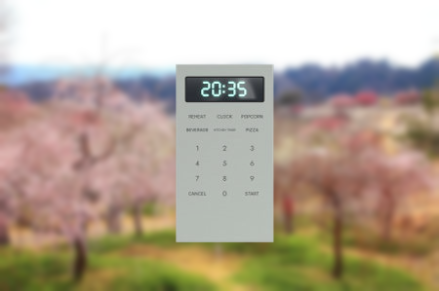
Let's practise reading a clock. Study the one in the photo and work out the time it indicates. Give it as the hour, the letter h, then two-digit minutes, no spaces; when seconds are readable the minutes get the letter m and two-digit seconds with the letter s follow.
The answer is 20h35
